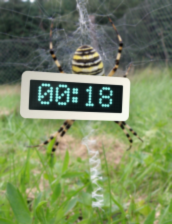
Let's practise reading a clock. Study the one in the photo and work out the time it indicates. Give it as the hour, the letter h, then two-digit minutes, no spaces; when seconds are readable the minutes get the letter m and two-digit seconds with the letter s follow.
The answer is 0h18
